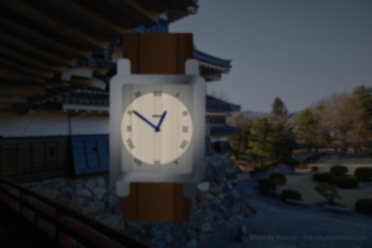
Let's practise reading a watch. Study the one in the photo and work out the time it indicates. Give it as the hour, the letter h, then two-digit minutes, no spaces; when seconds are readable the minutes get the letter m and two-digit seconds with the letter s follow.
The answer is 12h51
